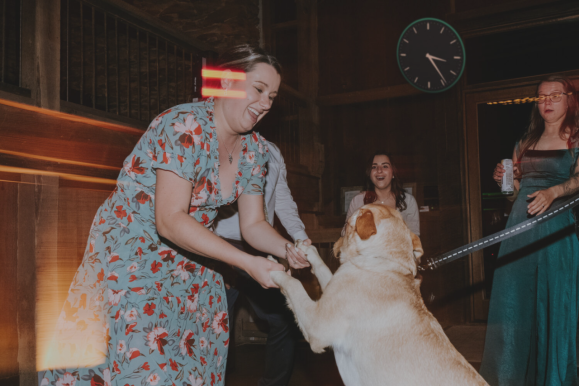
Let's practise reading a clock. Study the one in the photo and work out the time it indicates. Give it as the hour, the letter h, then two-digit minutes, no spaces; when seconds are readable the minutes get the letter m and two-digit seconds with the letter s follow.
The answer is 3h24
